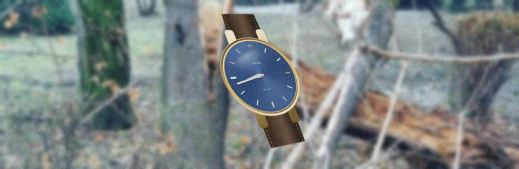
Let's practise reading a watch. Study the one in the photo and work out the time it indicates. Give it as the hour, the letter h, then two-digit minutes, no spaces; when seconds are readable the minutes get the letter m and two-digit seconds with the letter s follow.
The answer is 8h43
